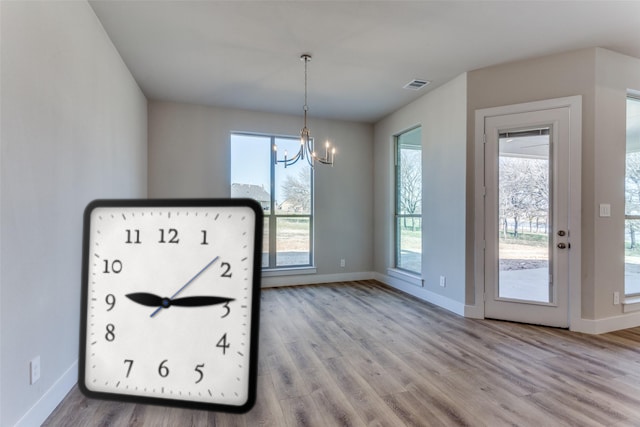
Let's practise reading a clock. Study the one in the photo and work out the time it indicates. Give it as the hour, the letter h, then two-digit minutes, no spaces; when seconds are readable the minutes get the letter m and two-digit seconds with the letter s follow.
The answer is 9h14m08s
